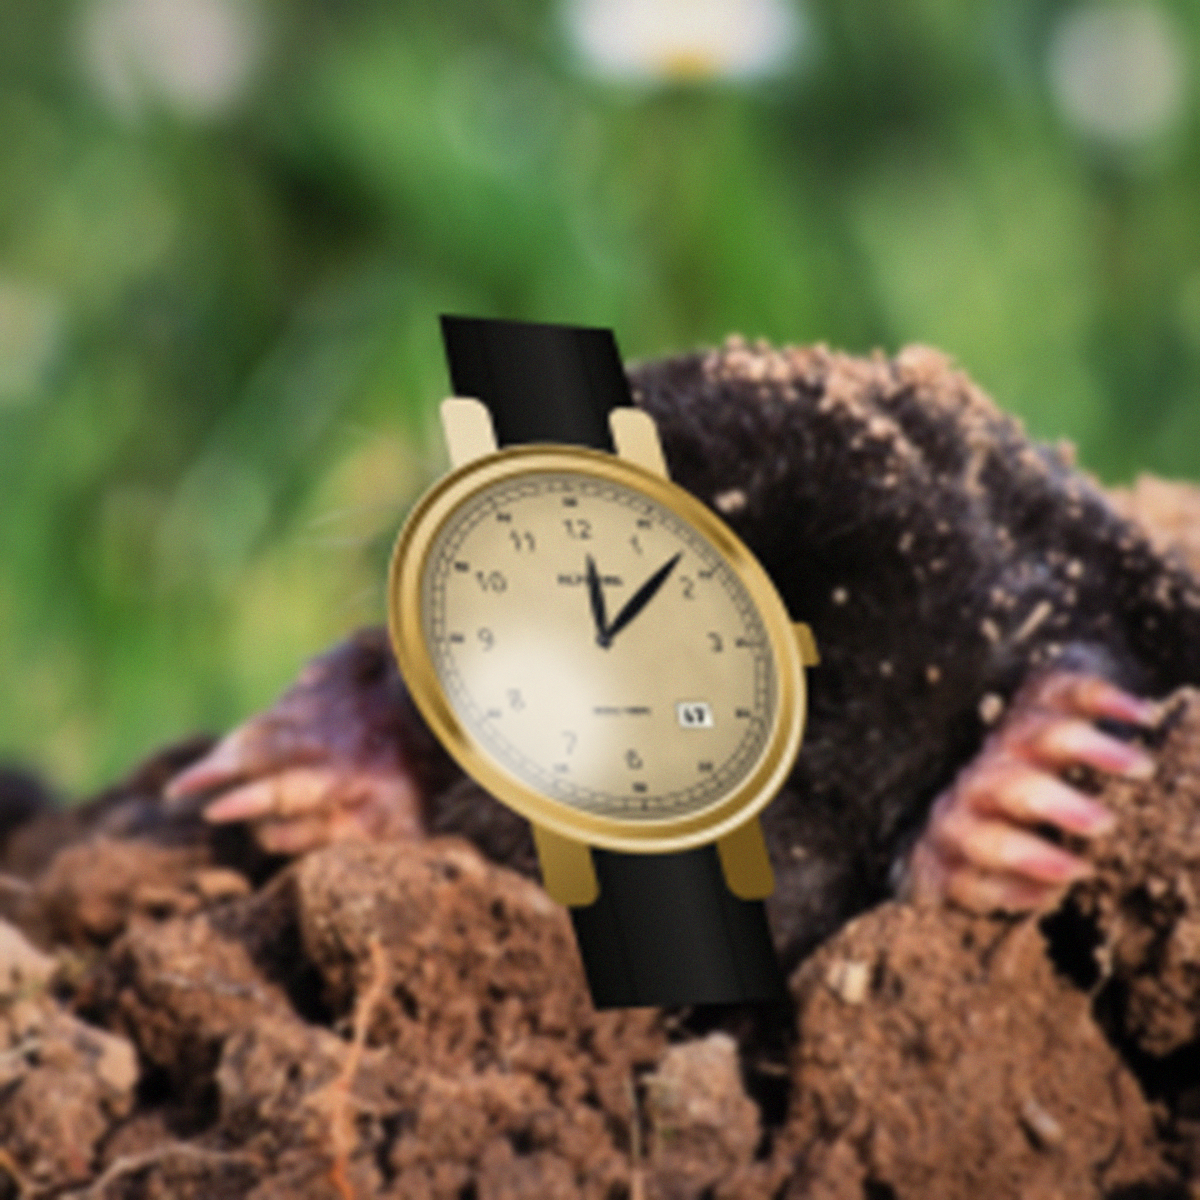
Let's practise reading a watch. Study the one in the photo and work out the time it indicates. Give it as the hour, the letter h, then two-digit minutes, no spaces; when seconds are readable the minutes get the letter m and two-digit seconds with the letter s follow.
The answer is 12h08
